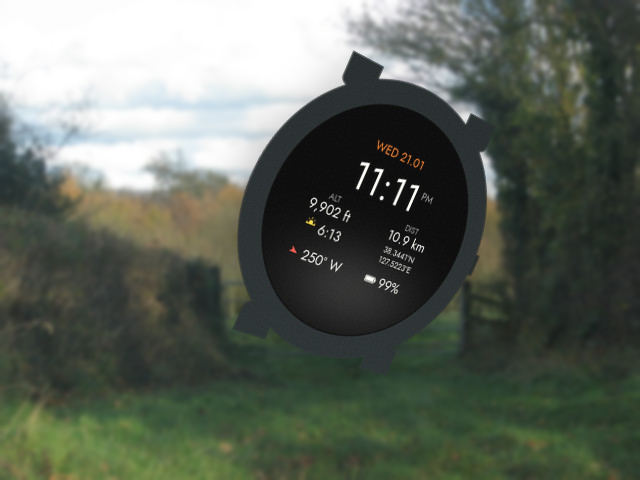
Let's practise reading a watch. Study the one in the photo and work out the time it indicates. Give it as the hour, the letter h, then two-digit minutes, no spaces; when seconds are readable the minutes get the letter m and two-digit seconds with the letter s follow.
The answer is 11h11
